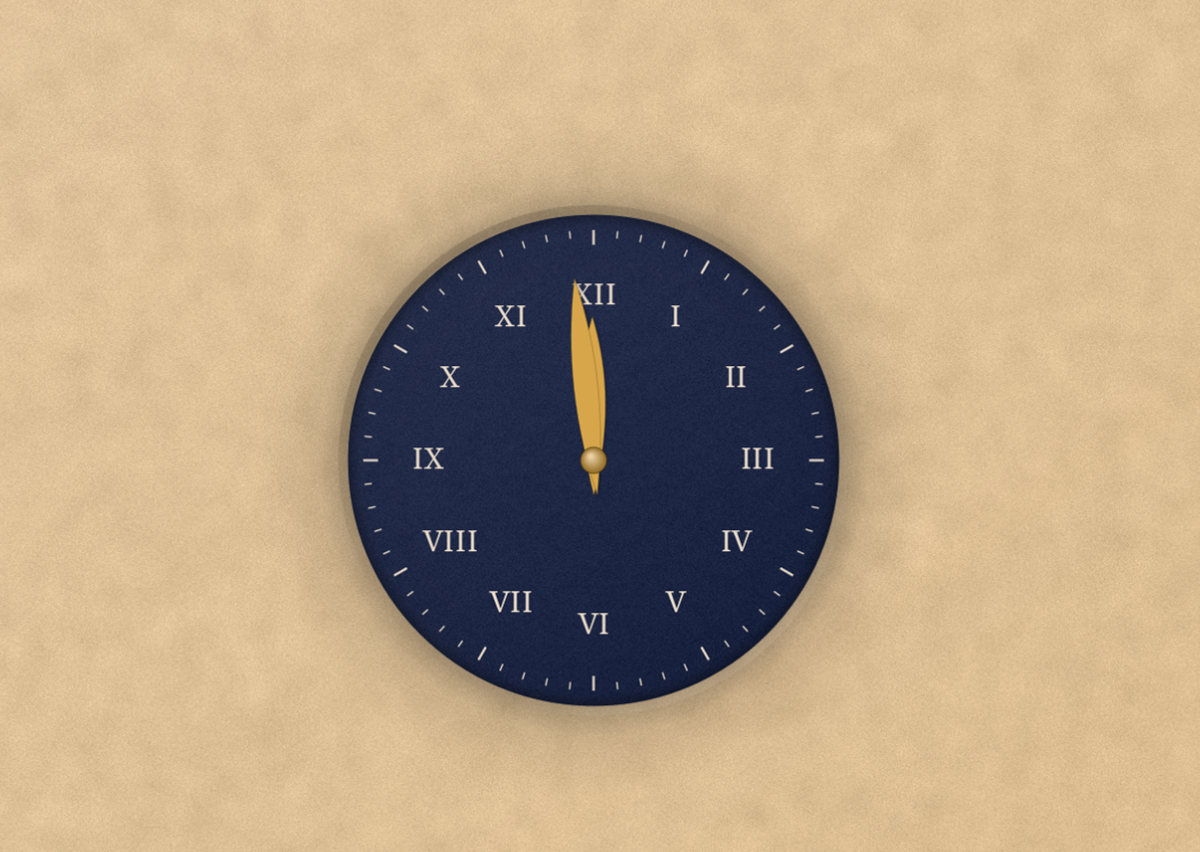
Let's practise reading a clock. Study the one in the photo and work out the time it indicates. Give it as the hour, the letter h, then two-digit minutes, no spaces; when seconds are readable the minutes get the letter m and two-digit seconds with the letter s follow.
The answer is 11h59
